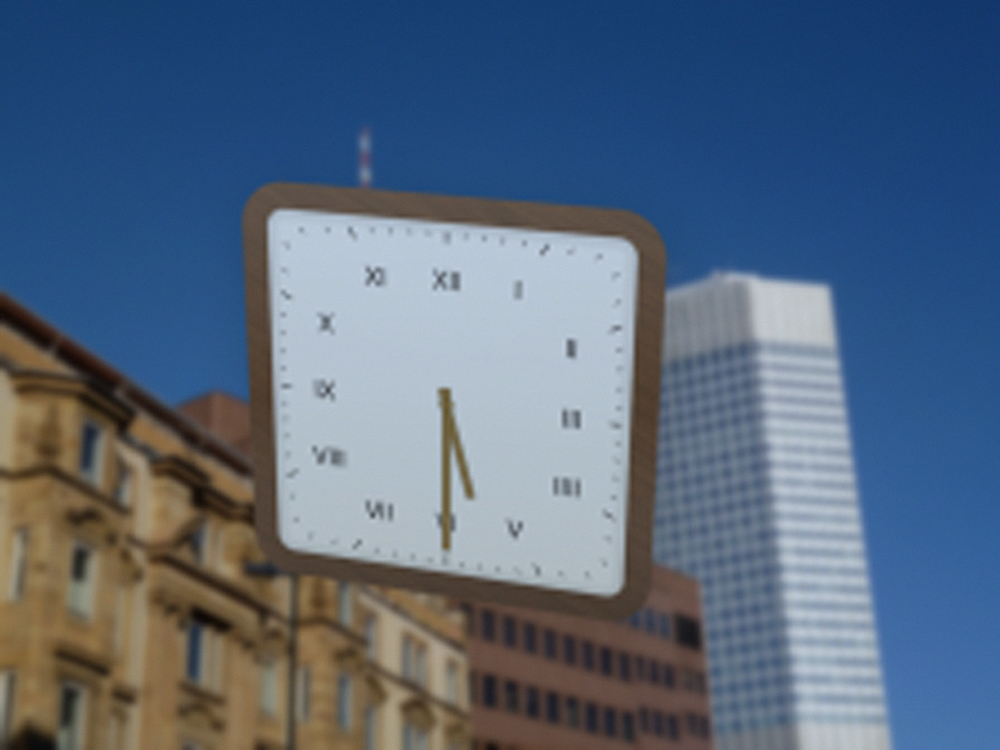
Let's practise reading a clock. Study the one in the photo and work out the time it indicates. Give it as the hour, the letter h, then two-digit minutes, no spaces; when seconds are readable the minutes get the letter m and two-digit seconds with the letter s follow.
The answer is 5h30
